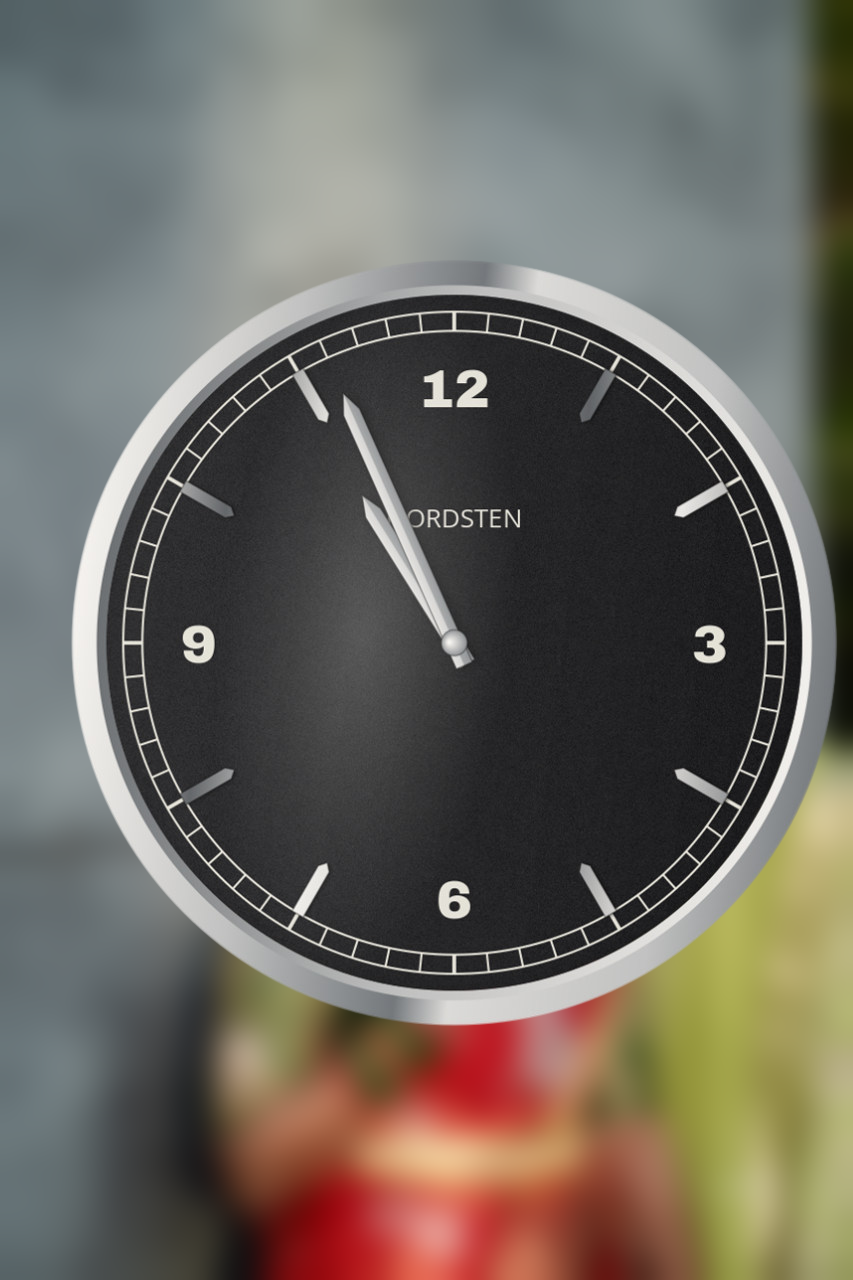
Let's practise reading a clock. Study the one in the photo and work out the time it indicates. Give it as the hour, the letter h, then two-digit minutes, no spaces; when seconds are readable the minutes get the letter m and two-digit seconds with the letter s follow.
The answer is 10h56
